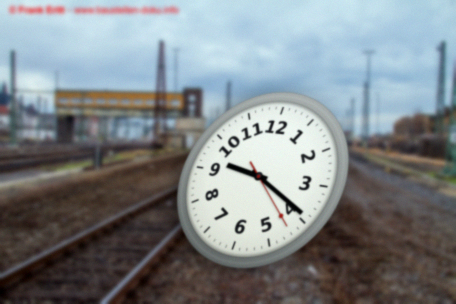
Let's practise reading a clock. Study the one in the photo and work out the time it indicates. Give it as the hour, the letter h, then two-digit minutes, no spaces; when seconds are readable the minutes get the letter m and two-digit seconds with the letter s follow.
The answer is 9h19m22s
